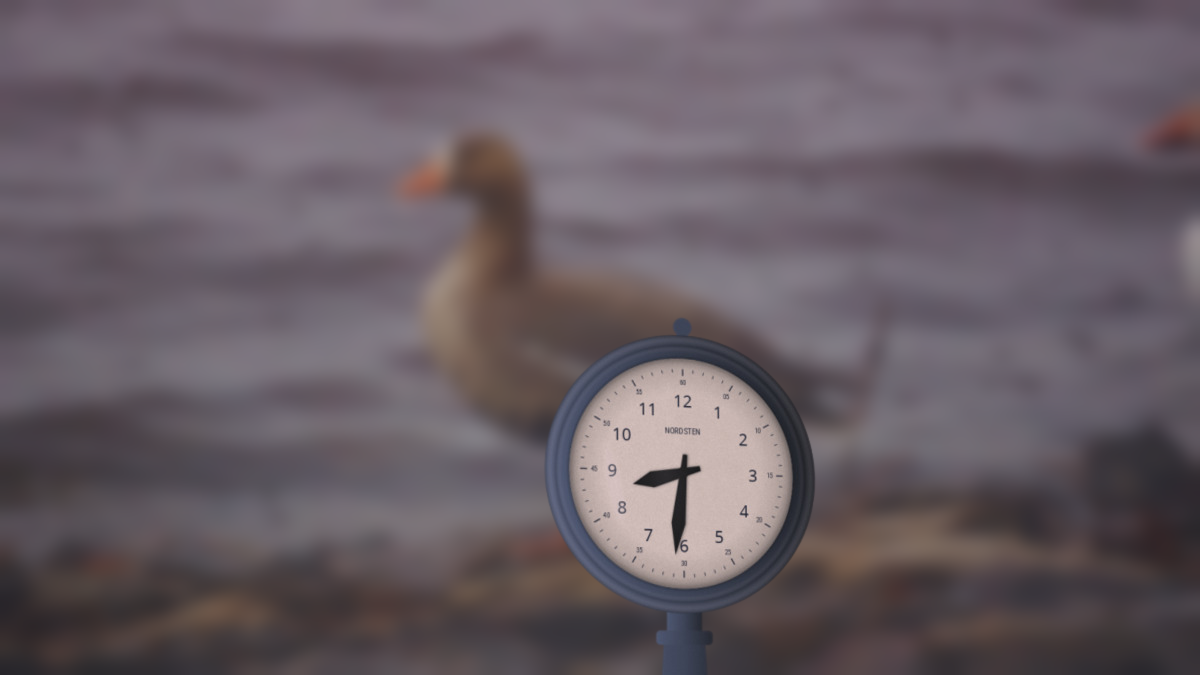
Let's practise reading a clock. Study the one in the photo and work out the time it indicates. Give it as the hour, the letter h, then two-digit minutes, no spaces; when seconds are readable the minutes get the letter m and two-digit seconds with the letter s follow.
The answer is 8h31
